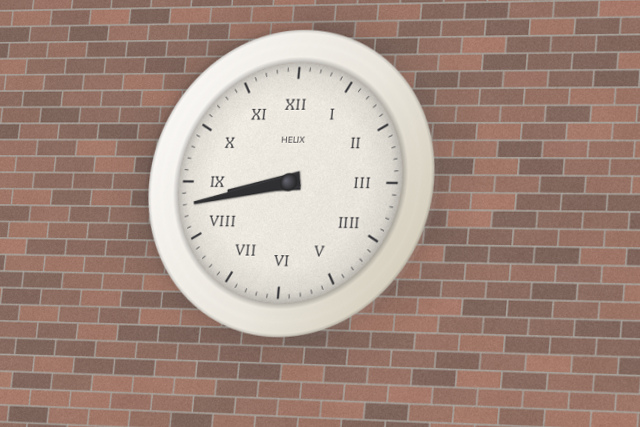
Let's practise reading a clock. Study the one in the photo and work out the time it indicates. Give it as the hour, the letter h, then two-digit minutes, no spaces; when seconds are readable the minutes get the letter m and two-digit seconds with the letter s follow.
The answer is 8h43
